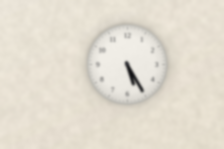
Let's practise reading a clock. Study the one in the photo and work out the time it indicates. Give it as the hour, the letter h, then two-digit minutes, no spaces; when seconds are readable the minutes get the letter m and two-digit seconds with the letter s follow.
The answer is 5h25
